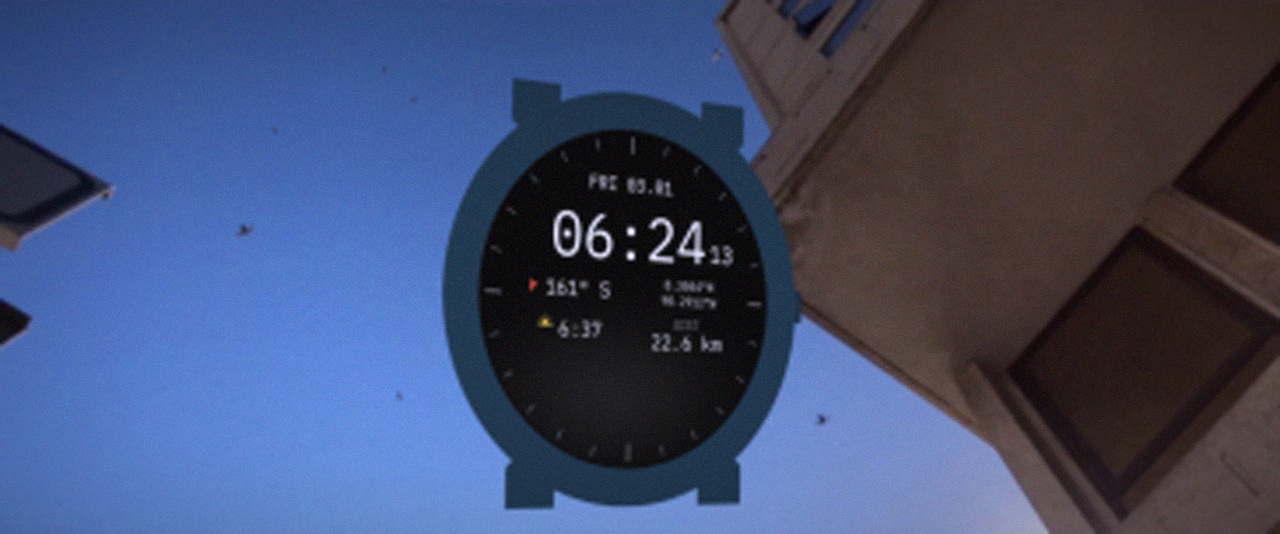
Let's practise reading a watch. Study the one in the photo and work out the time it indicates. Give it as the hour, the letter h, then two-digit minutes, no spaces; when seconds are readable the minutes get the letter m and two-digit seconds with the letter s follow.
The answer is 6h24
